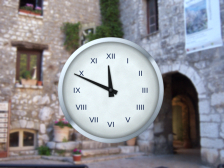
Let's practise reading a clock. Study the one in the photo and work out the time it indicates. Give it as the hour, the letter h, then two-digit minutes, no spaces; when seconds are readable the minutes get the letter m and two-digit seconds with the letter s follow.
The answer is 11h49
